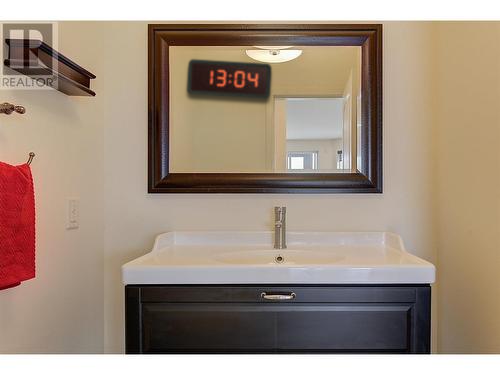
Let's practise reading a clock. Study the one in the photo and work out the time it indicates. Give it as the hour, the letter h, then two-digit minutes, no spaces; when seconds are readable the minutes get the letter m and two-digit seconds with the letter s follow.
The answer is 13h04
